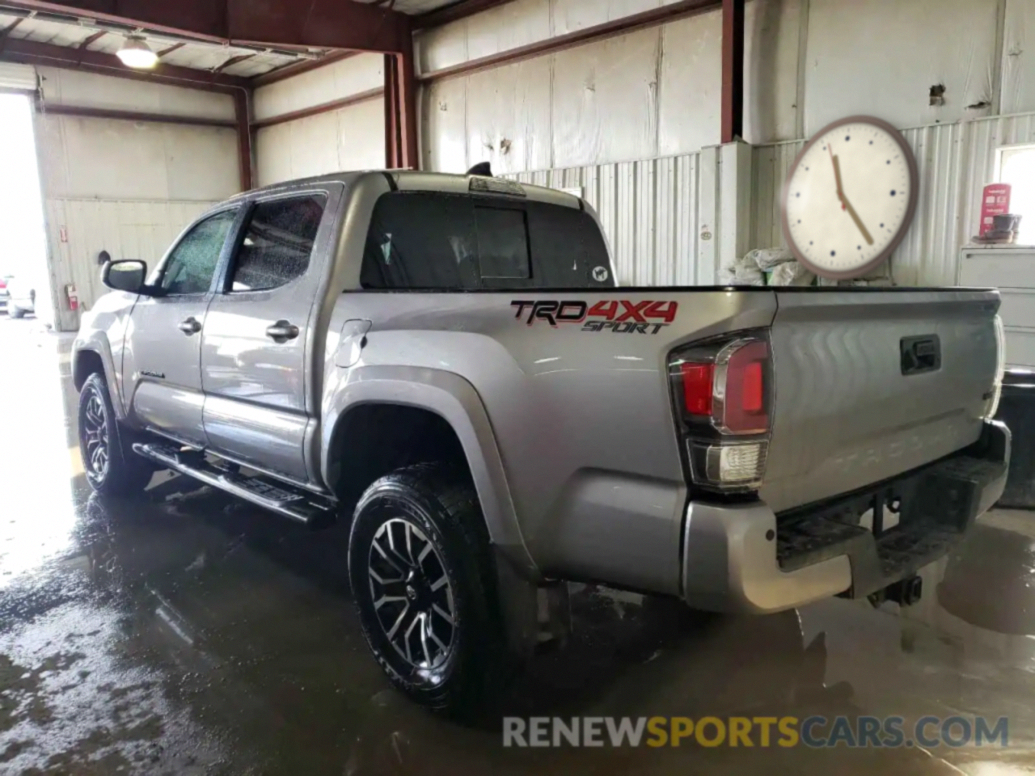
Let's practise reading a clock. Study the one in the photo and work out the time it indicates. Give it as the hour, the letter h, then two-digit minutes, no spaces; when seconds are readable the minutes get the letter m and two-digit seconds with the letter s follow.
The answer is 11h22m56s
